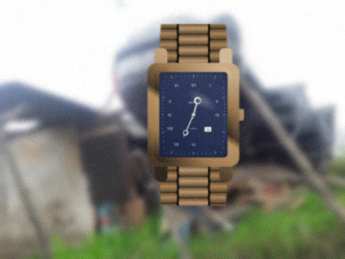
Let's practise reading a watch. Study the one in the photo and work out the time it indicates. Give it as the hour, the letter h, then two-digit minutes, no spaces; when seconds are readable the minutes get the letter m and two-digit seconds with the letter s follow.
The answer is 12h34
